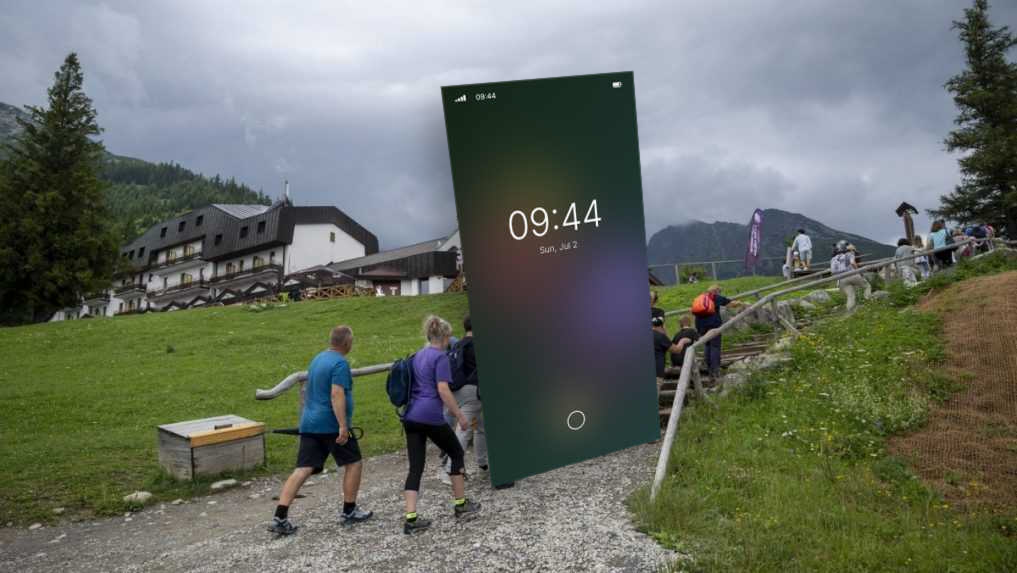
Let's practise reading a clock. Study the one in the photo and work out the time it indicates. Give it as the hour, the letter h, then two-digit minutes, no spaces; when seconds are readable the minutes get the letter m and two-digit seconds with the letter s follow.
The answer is 9h44
